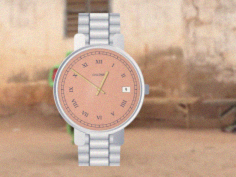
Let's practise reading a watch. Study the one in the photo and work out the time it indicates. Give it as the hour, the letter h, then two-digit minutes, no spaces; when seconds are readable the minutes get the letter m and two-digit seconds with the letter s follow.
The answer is 12h51
